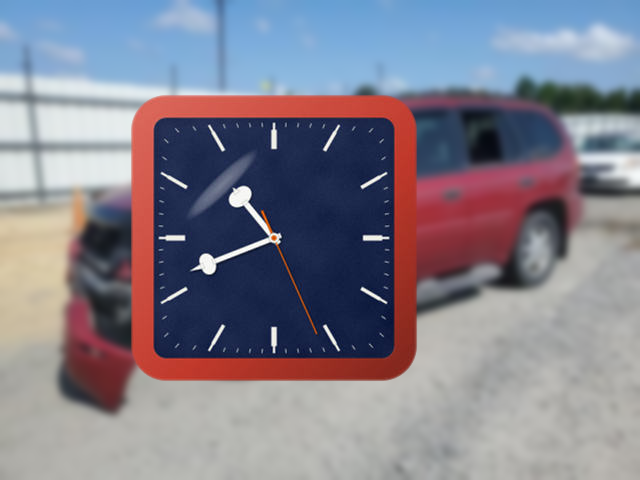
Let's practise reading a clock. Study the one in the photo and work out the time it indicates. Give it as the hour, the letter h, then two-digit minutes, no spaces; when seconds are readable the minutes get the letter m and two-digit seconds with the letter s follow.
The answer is 10h41m26s
